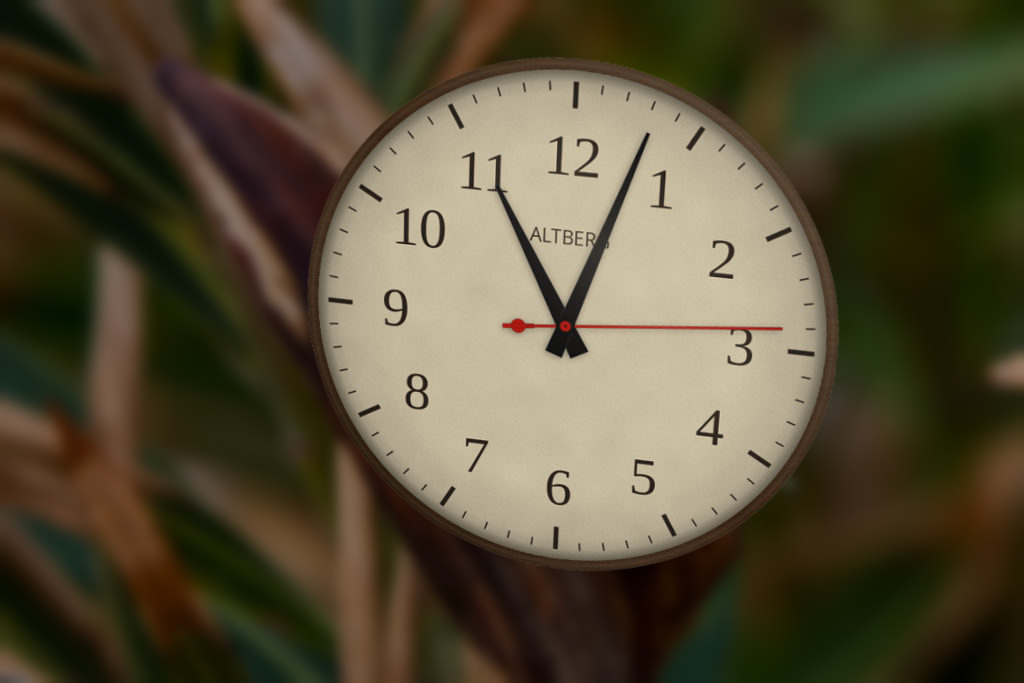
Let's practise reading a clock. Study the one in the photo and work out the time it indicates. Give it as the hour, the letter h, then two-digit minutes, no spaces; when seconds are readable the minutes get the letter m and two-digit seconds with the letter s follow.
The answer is 11h03m14s
